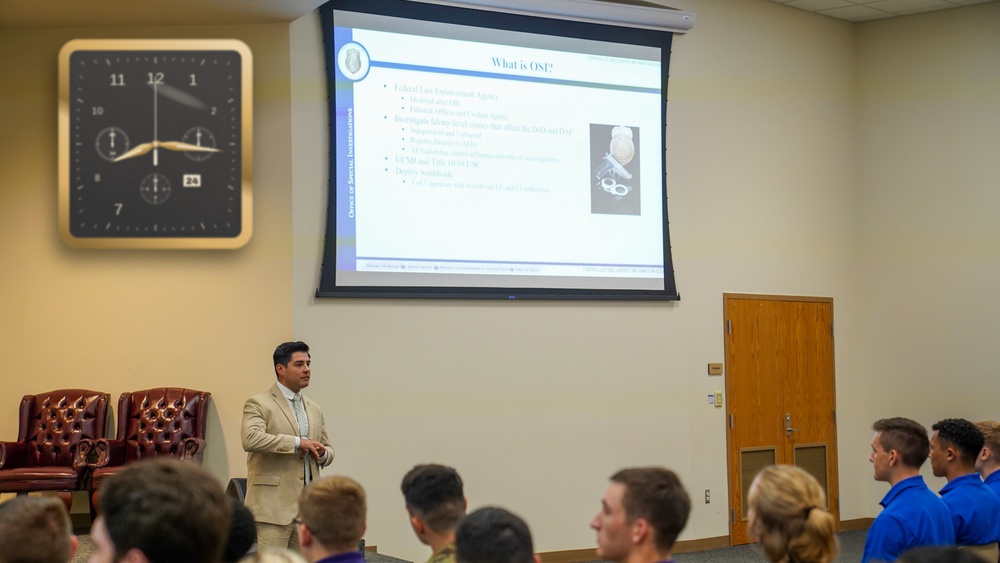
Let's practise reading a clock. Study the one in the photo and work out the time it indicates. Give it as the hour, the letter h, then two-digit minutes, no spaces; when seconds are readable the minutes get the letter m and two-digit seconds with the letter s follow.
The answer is 8h16
